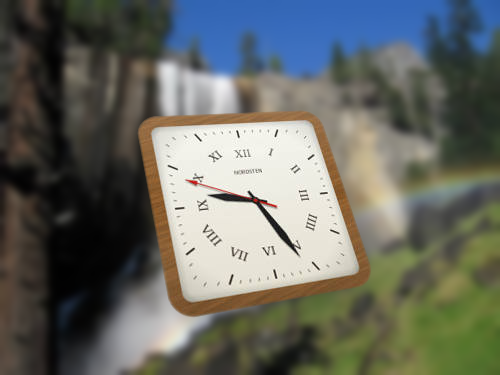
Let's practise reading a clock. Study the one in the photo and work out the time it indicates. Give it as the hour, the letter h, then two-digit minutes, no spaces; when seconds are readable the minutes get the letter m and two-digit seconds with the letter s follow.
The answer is 9h25m49s
